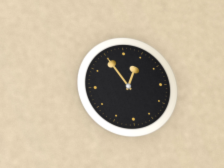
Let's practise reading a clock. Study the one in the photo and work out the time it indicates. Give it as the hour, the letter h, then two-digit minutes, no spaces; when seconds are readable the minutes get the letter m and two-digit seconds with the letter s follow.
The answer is 12h55
